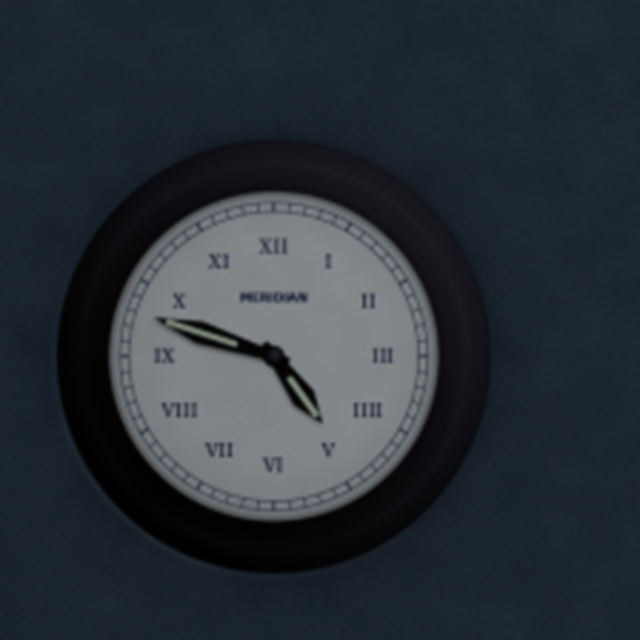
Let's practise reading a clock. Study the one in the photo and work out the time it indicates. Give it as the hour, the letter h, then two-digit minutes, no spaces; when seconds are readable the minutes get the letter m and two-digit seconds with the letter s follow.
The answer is 4h48
